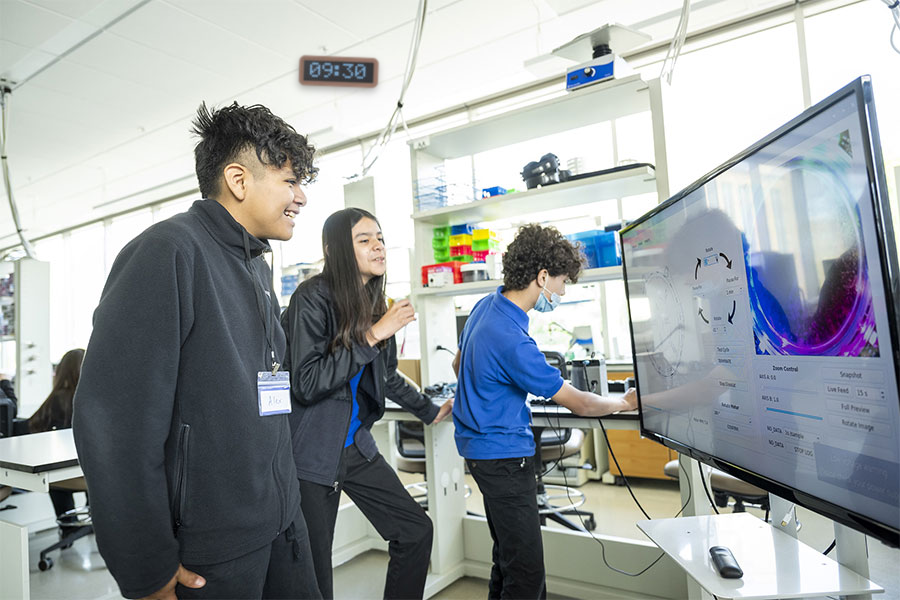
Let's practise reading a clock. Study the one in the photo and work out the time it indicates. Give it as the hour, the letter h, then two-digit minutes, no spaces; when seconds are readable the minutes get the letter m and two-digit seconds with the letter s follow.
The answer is 9h30
